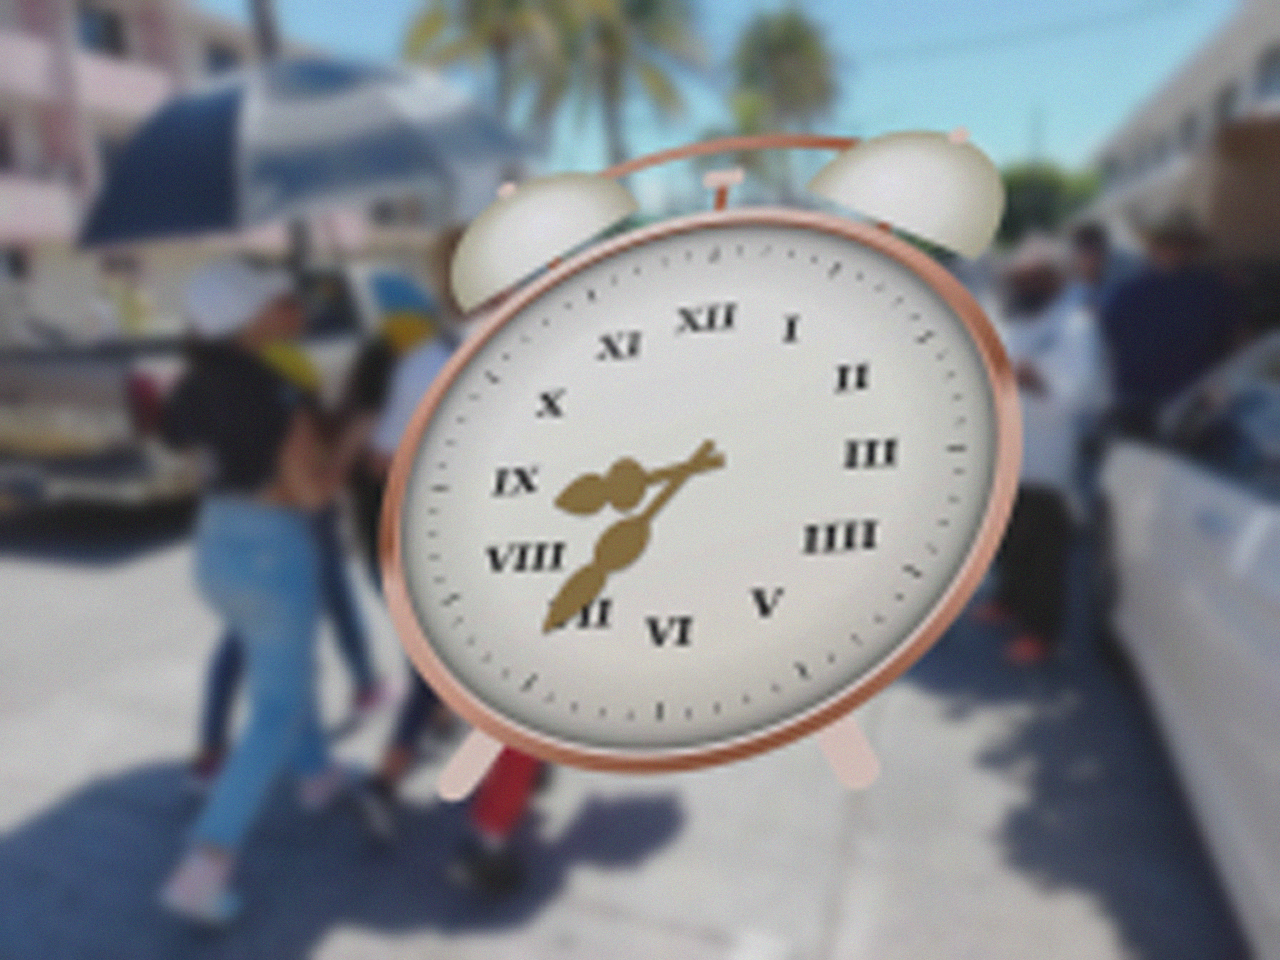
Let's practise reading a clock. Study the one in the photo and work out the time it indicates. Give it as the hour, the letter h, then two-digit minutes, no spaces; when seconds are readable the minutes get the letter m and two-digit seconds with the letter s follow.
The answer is 8h36
